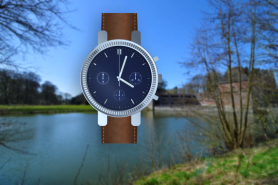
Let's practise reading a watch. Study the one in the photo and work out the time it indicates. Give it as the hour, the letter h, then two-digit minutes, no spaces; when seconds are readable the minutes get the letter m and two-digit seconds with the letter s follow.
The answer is 4h03
